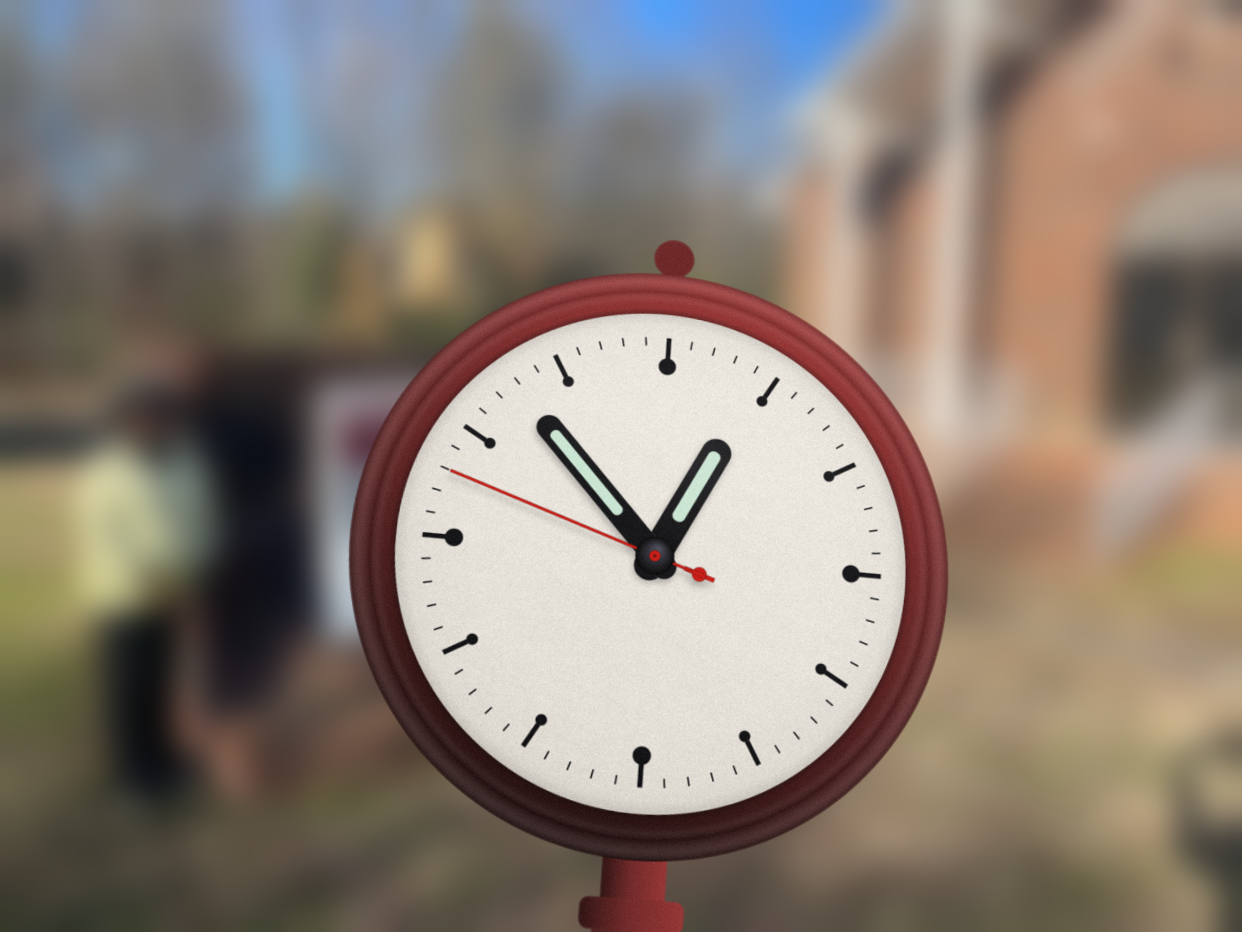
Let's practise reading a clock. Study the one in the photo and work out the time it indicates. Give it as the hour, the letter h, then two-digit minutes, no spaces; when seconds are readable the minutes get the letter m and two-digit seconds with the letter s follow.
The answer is 12h52m48s
